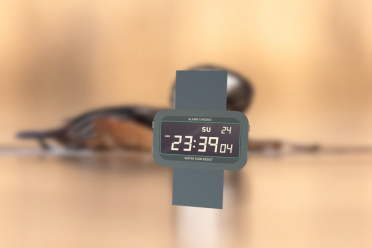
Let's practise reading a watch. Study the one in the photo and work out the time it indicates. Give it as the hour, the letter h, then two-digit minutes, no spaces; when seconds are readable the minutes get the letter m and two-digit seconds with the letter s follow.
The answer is 23h39m04s
